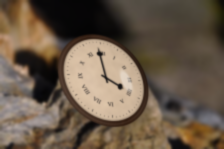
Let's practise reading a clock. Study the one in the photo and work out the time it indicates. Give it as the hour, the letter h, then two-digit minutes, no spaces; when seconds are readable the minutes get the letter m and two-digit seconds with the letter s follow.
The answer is 3h59
